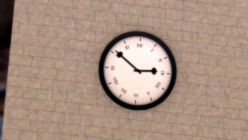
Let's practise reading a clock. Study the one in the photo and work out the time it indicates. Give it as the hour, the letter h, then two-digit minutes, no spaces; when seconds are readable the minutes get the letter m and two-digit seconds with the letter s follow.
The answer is 2h51
